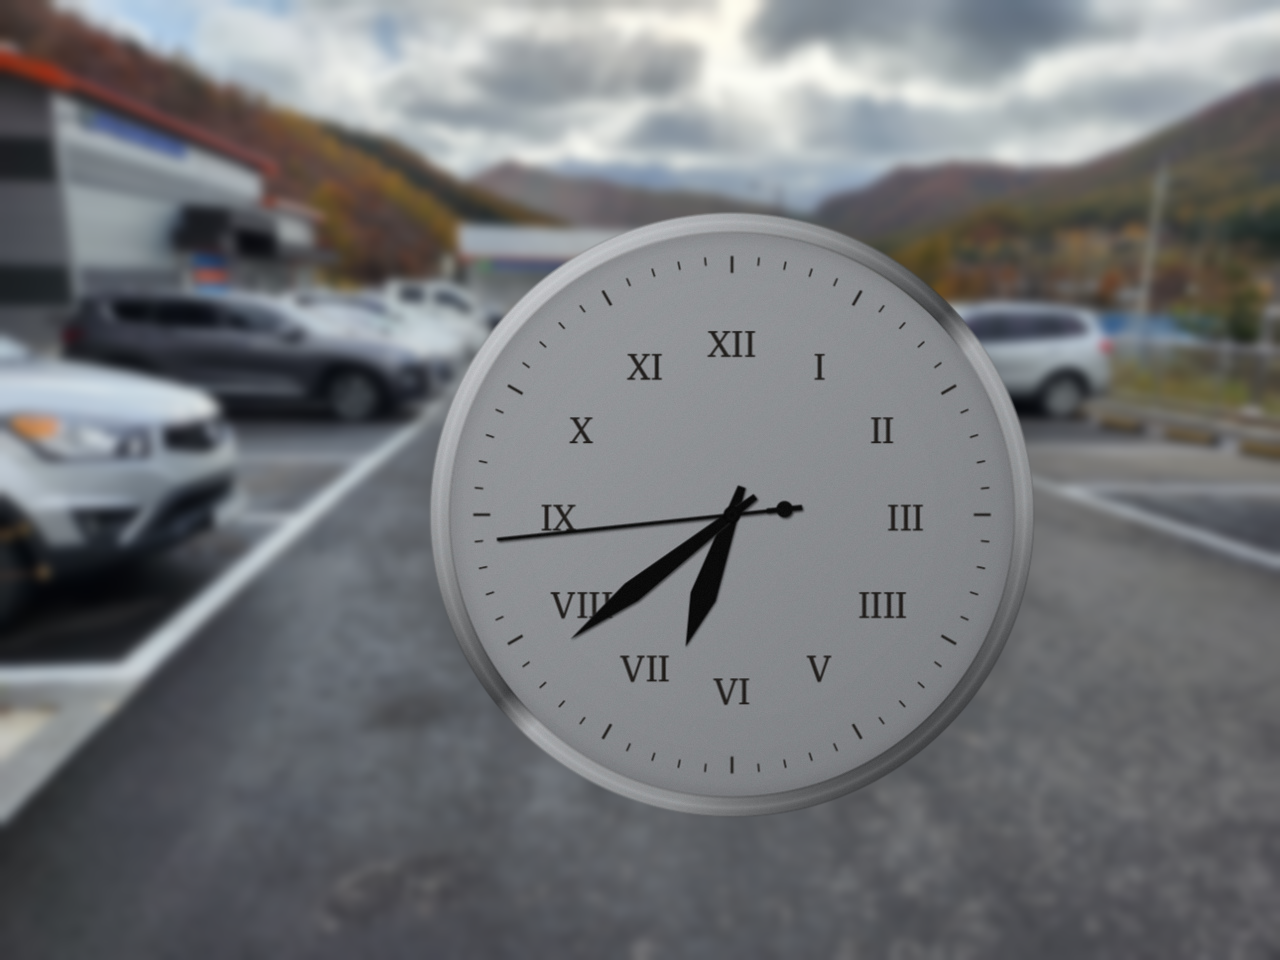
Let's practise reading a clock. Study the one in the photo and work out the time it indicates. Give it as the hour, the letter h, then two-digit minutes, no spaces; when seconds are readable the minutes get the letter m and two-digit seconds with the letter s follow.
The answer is 6h38m44s
